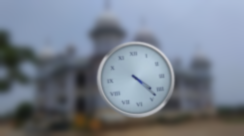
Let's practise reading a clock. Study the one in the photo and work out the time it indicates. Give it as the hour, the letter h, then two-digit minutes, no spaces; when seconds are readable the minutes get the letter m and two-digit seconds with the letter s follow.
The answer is 4h23
